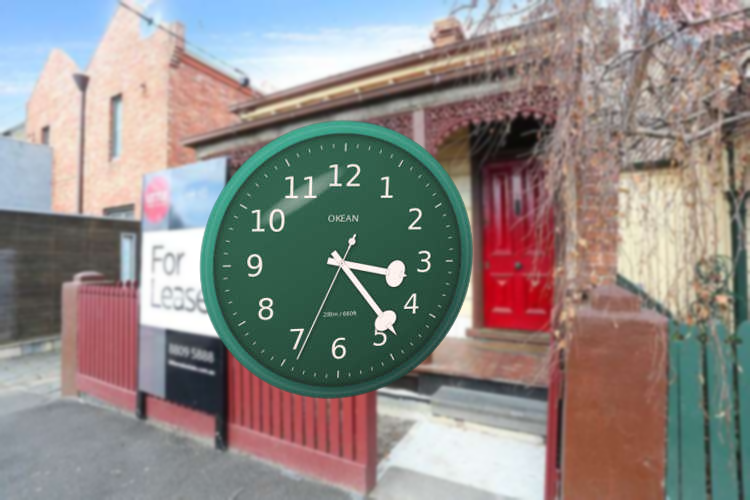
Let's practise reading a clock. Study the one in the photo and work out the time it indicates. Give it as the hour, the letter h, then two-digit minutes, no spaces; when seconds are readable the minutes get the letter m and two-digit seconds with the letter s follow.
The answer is 3h23m34s
